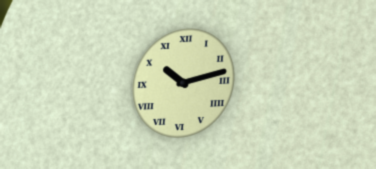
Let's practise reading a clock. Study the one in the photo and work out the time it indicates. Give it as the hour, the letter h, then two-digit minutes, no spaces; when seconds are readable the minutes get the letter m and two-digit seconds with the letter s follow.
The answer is 10h13
